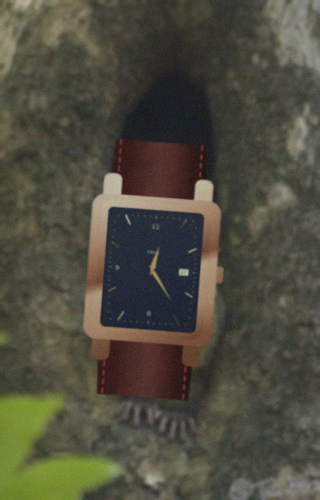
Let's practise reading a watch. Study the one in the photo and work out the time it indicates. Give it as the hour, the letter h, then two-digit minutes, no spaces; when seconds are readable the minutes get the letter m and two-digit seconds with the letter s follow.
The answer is 12h24
